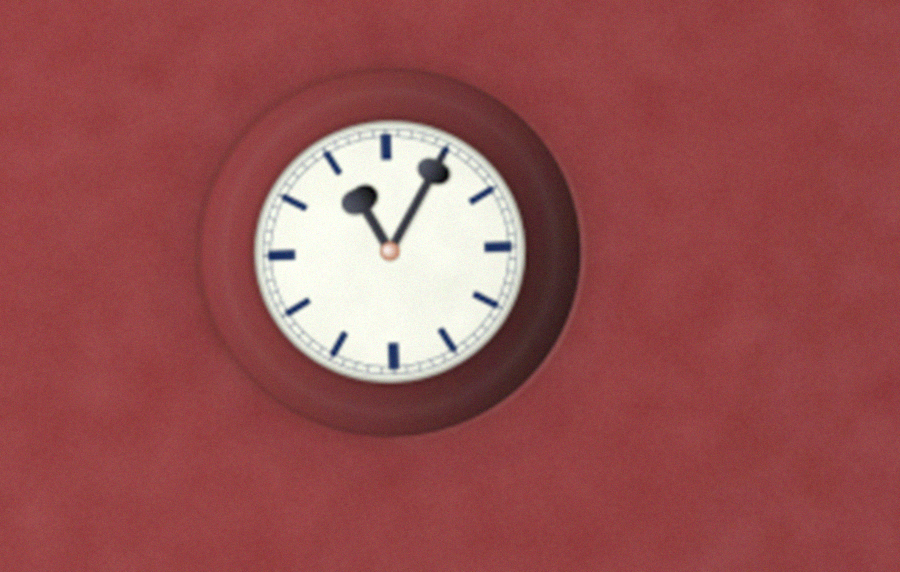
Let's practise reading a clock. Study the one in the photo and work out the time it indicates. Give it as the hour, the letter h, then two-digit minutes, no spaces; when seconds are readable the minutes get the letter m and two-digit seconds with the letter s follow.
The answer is 11h05
